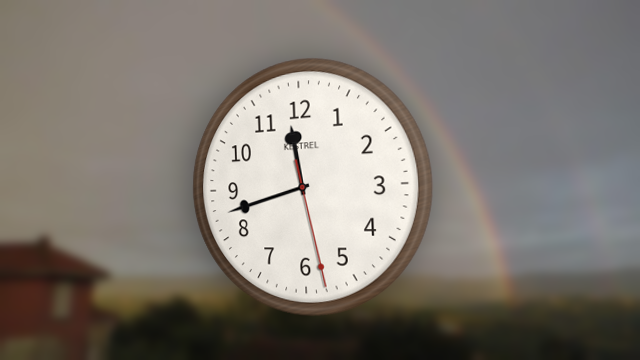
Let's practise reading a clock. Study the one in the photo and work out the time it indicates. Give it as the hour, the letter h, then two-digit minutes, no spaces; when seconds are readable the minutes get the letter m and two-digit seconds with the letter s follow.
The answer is 11h42m28s
